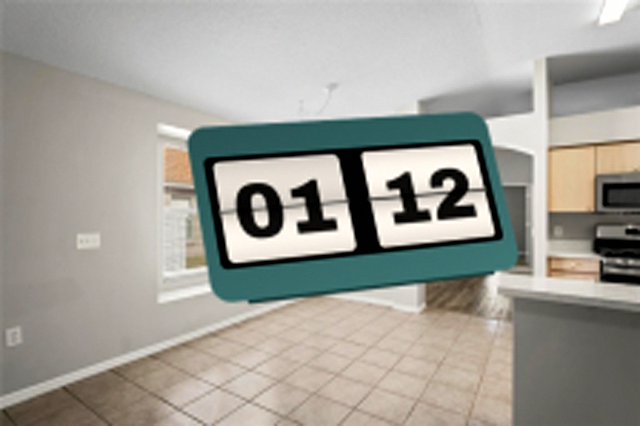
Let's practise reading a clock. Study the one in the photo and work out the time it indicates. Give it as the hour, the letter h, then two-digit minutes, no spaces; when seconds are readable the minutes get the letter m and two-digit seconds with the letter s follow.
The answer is 1h12
